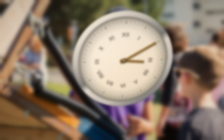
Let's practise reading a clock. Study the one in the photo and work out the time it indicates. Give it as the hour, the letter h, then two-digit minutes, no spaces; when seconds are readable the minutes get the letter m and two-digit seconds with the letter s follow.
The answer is 3h10
